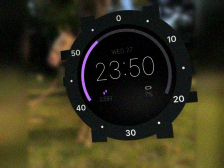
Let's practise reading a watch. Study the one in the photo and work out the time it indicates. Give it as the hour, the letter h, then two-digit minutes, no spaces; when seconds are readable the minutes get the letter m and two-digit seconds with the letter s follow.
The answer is 23h50
